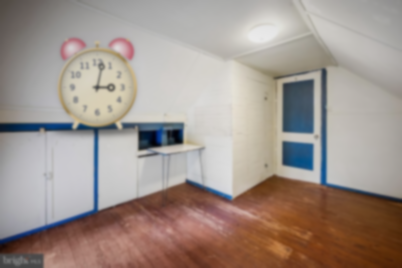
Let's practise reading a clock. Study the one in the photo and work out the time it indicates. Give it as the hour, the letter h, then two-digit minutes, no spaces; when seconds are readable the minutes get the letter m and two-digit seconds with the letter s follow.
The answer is 3h02
